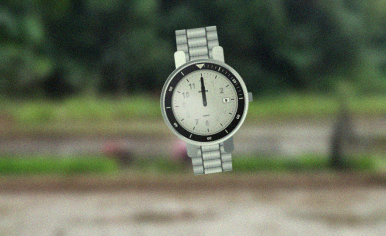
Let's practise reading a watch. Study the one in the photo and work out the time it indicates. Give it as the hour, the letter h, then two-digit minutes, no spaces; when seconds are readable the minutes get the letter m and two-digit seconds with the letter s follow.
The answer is 12h00
